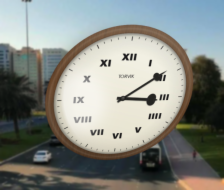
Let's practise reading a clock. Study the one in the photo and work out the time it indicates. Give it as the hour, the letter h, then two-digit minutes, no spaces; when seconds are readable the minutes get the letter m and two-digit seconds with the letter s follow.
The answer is 3h09
